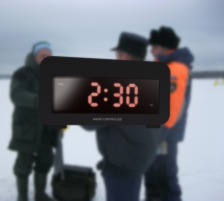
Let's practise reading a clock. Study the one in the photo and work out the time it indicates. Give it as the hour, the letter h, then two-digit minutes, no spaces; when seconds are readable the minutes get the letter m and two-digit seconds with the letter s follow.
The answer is 2h30
